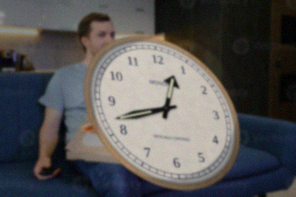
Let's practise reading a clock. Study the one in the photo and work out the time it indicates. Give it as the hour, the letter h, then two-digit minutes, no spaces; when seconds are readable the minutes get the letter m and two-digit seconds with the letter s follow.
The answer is 12h42
